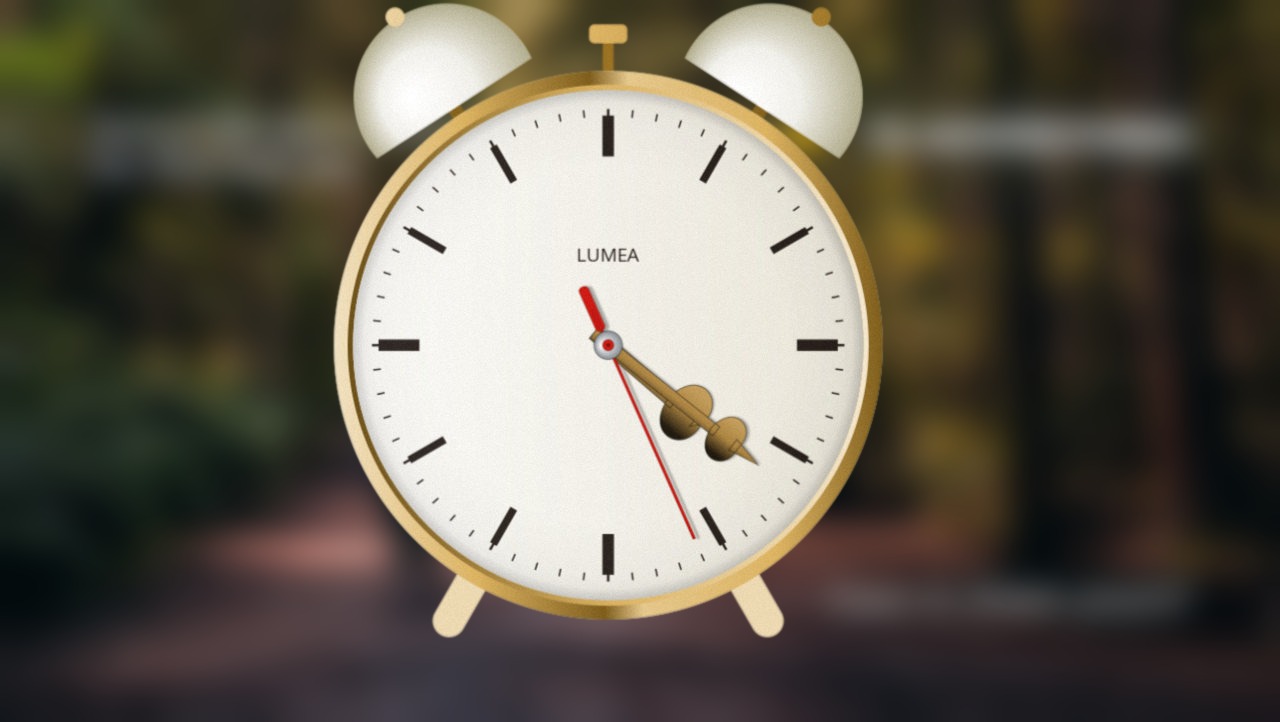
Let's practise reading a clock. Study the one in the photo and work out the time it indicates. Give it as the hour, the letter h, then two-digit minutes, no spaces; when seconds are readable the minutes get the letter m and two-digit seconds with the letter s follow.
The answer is 4h21m26s
